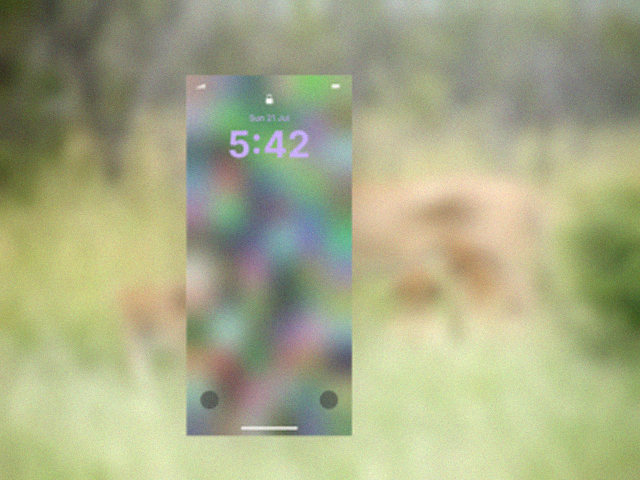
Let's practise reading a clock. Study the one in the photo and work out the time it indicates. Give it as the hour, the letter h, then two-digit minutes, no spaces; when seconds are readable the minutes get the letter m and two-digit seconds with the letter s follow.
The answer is 5h42
